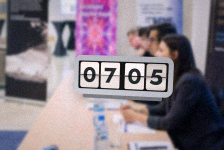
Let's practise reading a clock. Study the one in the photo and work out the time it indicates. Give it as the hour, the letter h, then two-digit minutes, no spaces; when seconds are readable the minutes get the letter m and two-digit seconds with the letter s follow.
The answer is 7h05
